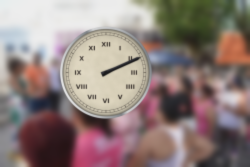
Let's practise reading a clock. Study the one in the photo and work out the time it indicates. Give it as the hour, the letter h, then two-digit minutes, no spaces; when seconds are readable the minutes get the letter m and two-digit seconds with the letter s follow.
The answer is 2h11
